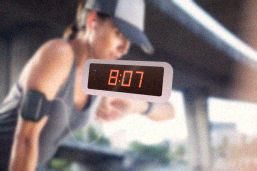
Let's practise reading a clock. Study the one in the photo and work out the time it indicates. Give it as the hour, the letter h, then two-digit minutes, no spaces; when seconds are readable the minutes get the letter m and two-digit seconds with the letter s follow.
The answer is 8h07
